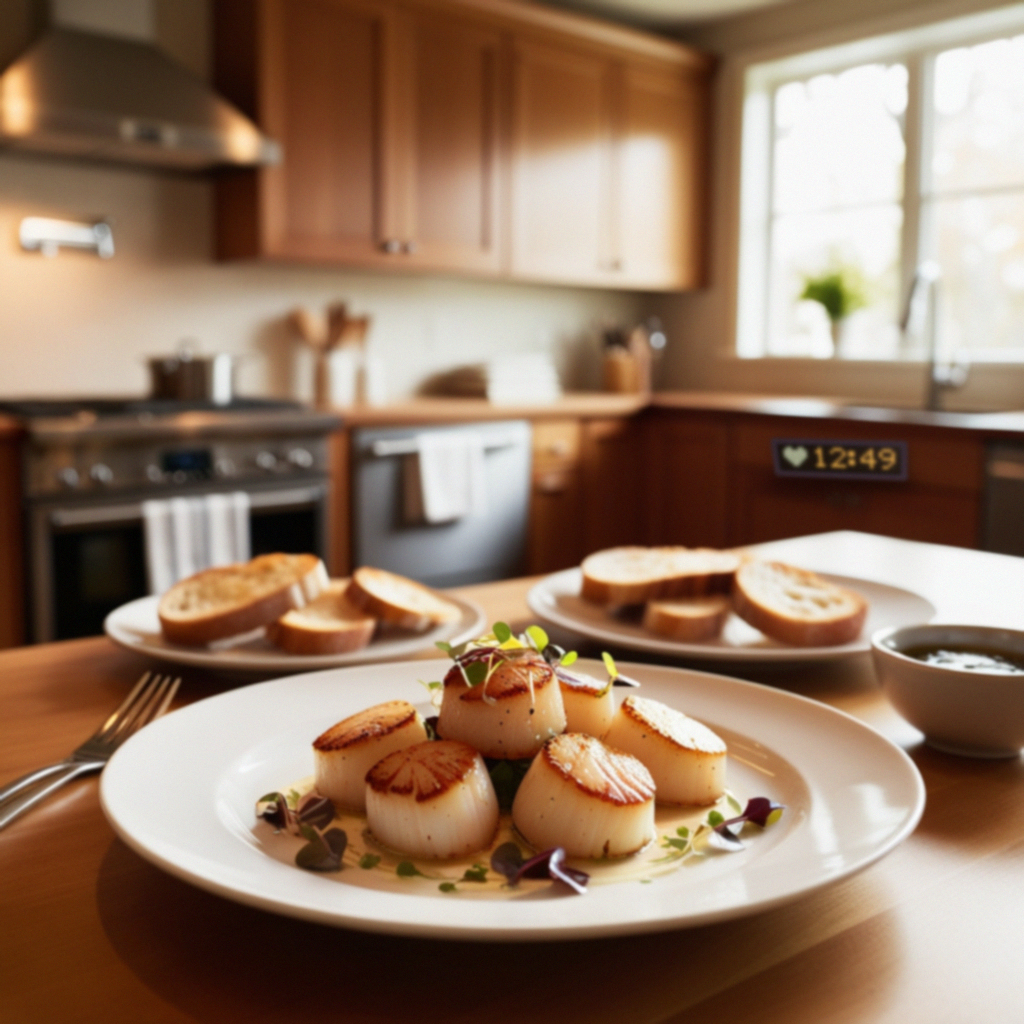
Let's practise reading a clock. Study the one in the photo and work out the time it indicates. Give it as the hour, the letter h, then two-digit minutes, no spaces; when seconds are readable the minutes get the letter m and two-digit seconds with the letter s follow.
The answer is 12h49
